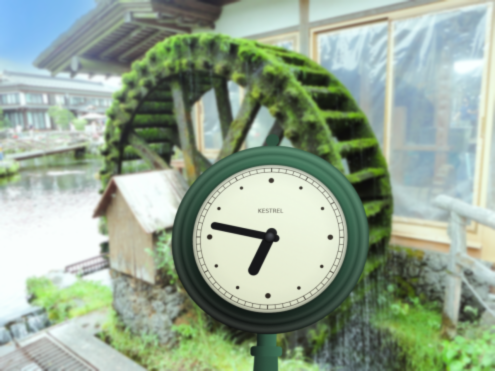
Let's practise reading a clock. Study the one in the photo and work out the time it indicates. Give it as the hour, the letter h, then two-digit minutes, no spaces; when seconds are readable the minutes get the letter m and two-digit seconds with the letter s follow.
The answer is 6h47
